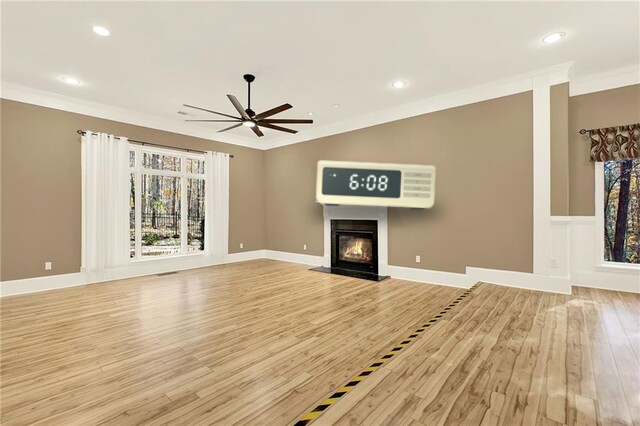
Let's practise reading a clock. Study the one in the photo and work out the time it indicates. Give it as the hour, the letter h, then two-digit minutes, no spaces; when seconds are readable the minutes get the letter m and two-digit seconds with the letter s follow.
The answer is 6h08
